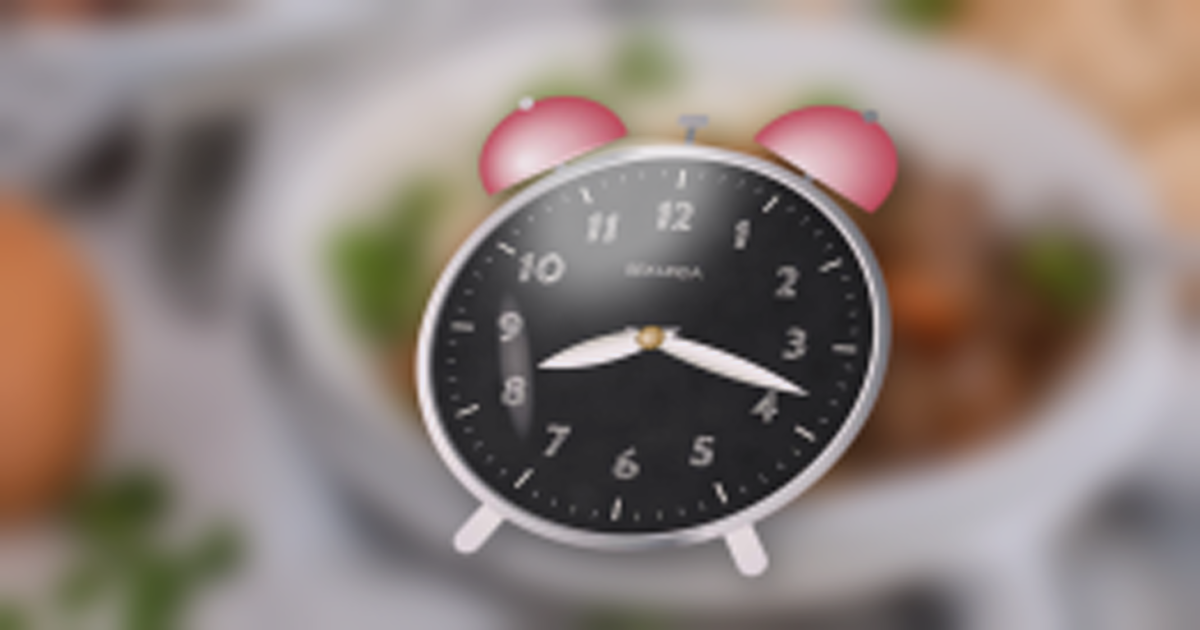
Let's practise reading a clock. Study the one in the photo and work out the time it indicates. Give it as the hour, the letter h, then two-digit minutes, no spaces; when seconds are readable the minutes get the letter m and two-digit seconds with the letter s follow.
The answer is 8h18
